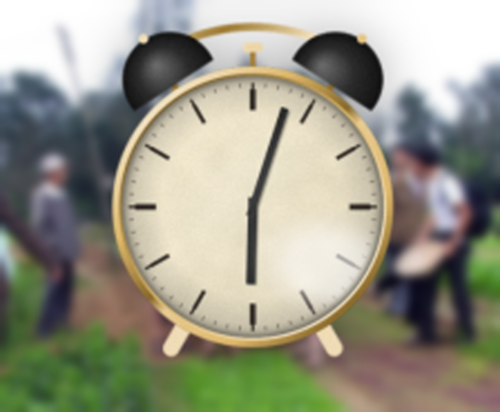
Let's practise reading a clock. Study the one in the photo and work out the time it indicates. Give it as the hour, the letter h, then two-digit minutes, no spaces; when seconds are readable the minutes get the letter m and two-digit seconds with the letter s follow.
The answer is 6h03
